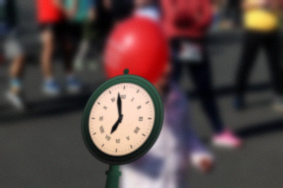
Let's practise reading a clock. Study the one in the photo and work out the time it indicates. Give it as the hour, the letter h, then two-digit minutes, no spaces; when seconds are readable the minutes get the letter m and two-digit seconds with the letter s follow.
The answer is 6h58
